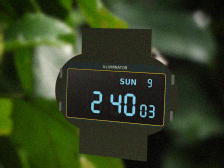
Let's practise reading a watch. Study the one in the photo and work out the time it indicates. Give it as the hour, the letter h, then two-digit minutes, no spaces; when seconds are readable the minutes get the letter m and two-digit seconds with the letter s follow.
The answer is 2h40m03s
